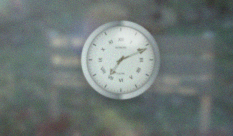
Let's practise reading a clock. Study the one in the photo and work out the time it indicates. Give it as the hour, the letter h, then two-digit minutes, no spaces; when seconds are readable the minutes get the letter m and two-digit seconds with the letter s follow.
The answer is 7h11
